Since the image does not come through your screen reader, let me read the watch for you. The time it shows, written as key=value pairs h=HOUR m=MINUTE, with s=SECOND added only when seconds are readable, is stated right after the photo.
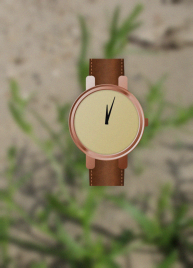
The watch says h=12 m=3
